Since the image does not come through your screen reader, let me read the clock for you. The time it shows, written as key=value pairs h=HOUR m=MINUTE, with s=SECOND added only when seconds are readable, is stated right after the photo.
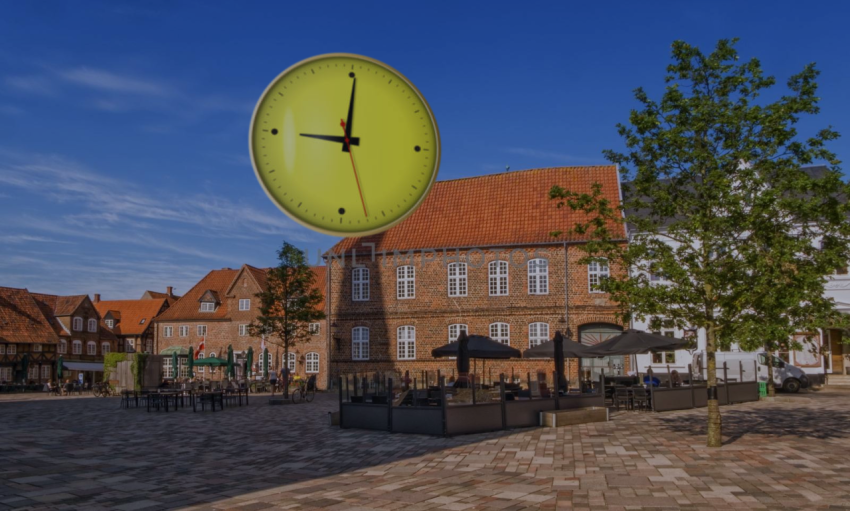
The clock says h=9 m=0 s=27
